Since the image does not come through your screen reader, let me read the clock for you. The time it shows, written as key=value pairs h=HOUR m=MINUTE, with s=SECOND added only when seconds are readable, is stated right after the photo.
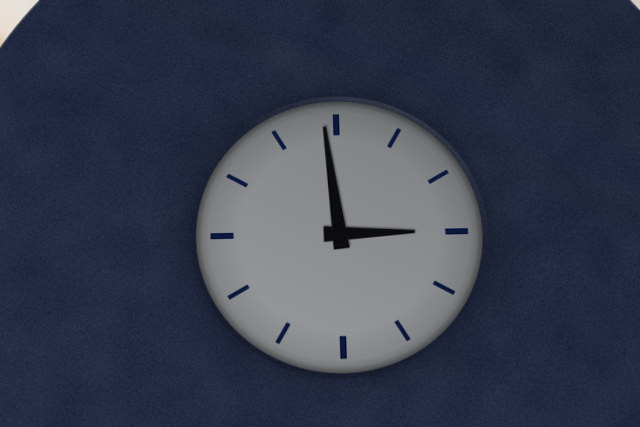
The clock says h=2 m=59
